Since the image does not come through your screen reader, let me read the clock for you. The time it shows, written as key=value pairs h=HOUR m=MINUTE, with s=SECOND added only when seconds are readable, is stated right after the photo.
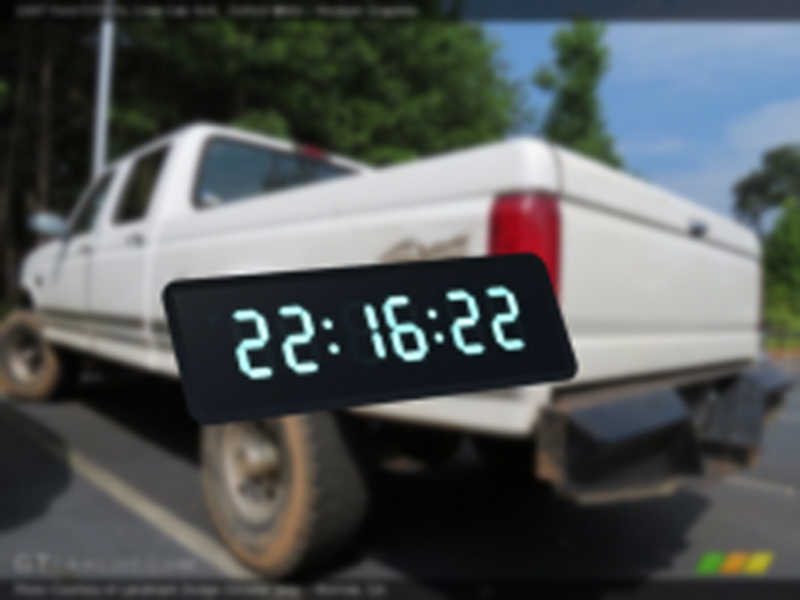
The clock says h=22 m=16 s=22
